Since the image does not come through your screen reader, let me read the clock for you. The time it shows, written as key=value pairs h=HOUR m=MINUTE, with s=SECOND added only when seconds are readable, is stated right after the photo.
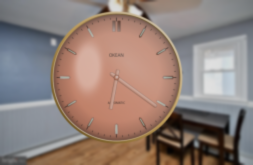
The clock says h=6 m=21
